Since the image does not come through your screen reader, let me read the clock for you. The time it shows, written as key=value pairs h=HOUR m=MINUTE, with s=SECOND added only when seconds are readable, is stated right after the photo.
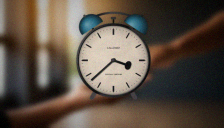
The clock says h=3 m=38
